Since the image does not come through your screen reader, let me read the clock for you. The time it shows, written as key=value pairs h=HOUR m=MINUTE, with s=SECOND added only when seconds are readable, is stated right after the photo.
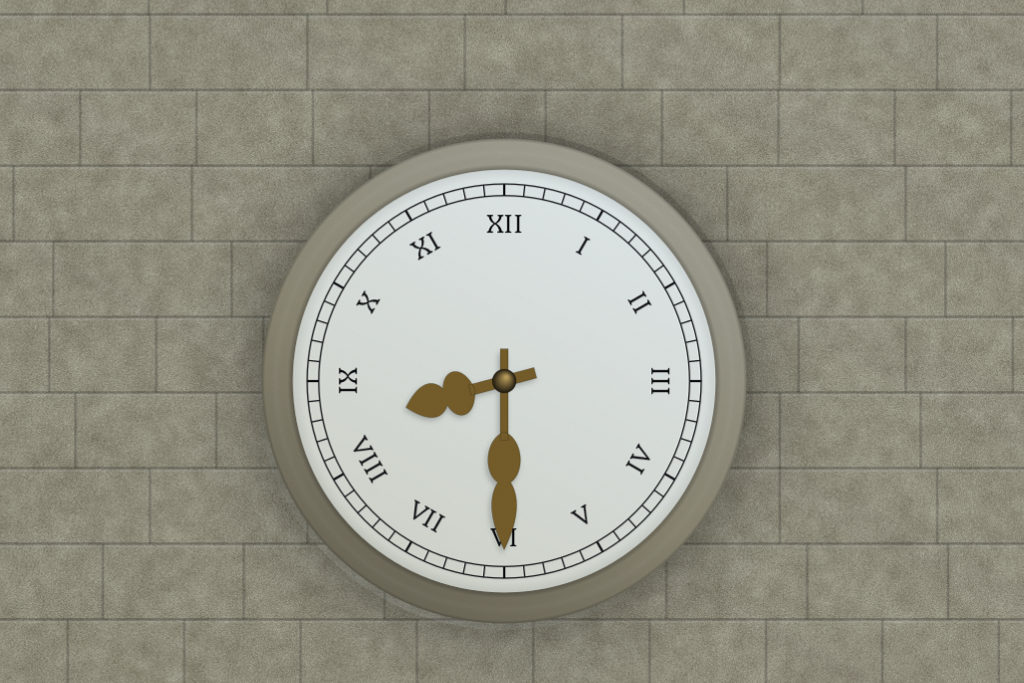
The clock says h=8 m=30
